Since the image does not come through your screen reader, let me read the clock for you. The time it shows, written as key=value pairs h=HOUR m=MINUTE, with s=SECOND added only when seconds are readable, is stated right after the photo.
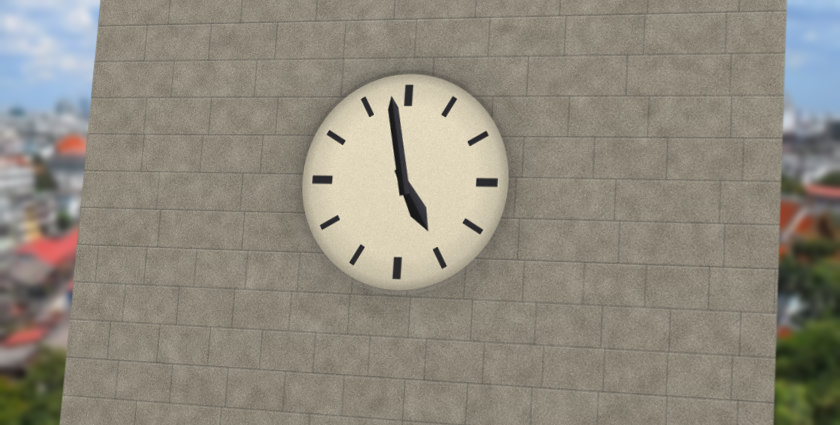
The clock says h=4 m=58
